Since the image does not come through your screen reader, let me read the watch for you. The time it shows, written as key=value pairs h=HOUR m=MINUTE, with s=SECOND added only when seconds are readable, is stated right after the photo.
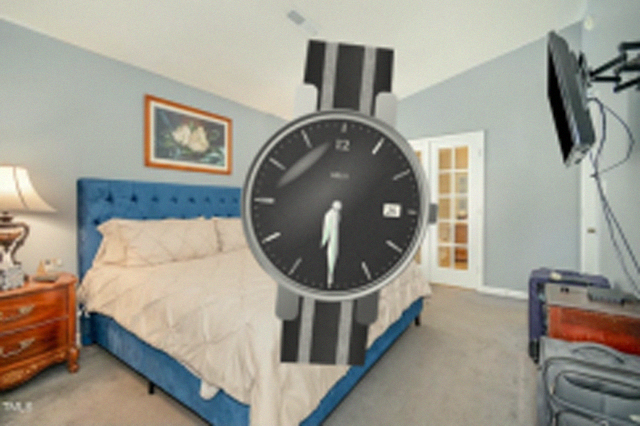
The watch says h=6 m=30
